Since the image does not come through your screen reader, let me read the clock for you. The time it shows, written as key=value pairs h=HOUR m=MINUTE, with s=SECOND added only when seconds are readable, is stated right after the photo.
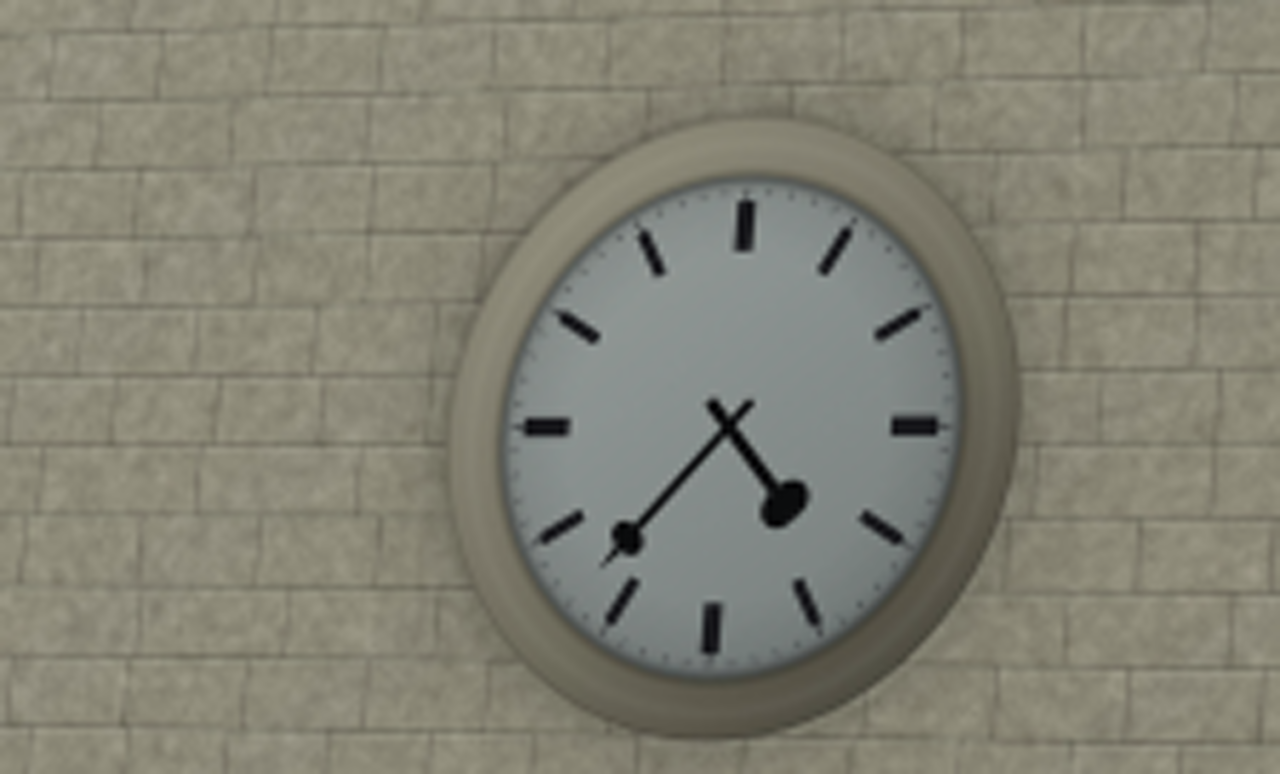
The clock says h=4 m=37
